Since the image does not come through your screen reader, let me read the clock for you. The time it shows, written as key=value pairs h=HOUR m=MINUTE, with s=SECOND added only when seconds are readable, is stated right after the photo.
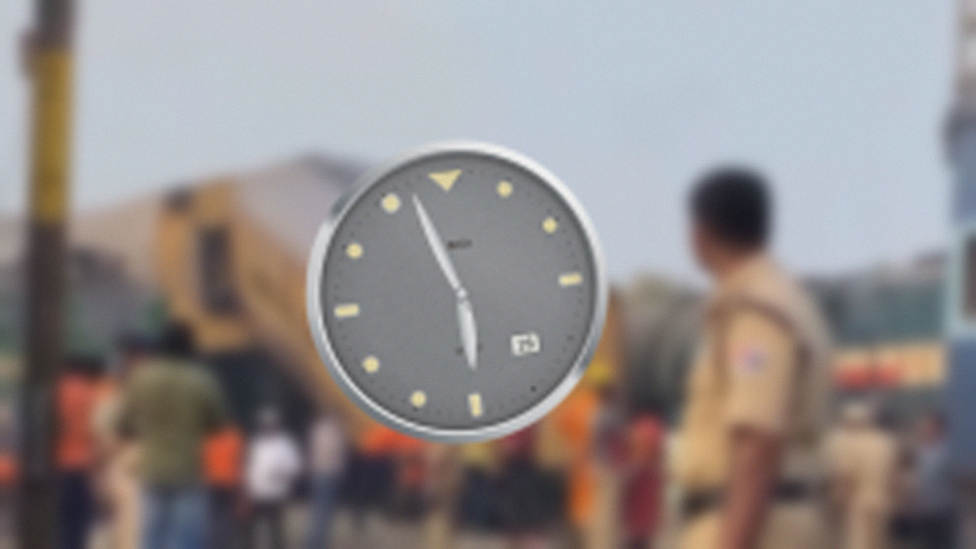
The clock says h=5 m=57
